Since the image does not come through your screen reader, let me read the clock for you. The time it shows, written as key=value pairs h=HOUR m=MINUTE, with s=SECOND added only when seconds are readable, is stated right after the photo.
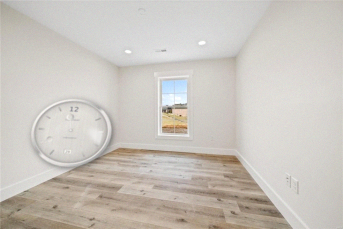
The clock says h=11 m=40
